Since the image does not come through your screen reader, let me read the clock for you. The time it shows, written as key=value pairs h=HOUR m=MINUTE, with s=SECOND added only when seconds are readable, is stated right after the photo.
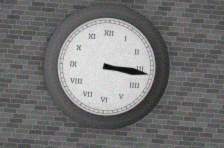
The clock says h=3 m=16
